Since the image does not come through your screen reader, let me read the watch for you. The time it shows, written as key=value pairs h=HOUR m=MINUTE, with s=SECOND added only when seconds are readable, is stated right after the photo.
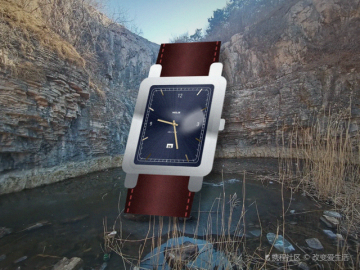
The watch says h=9 m=27
